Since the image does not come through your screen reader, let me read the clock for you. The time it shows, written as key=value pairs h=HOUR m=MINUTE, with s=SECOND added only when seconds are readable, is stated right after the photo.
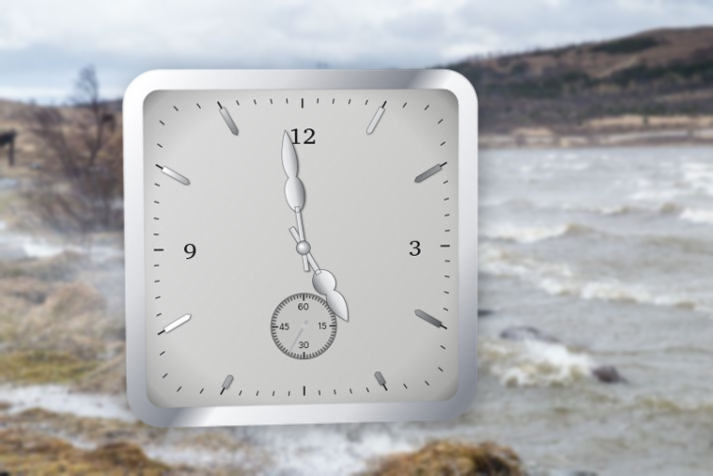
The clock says h=4 m=58 s=35
